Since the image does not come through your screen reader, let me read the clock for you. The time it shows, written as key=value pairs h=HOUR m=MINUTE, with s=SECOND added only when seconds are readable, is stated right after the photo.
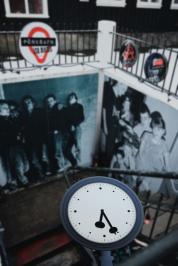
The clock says h=6 m=26
